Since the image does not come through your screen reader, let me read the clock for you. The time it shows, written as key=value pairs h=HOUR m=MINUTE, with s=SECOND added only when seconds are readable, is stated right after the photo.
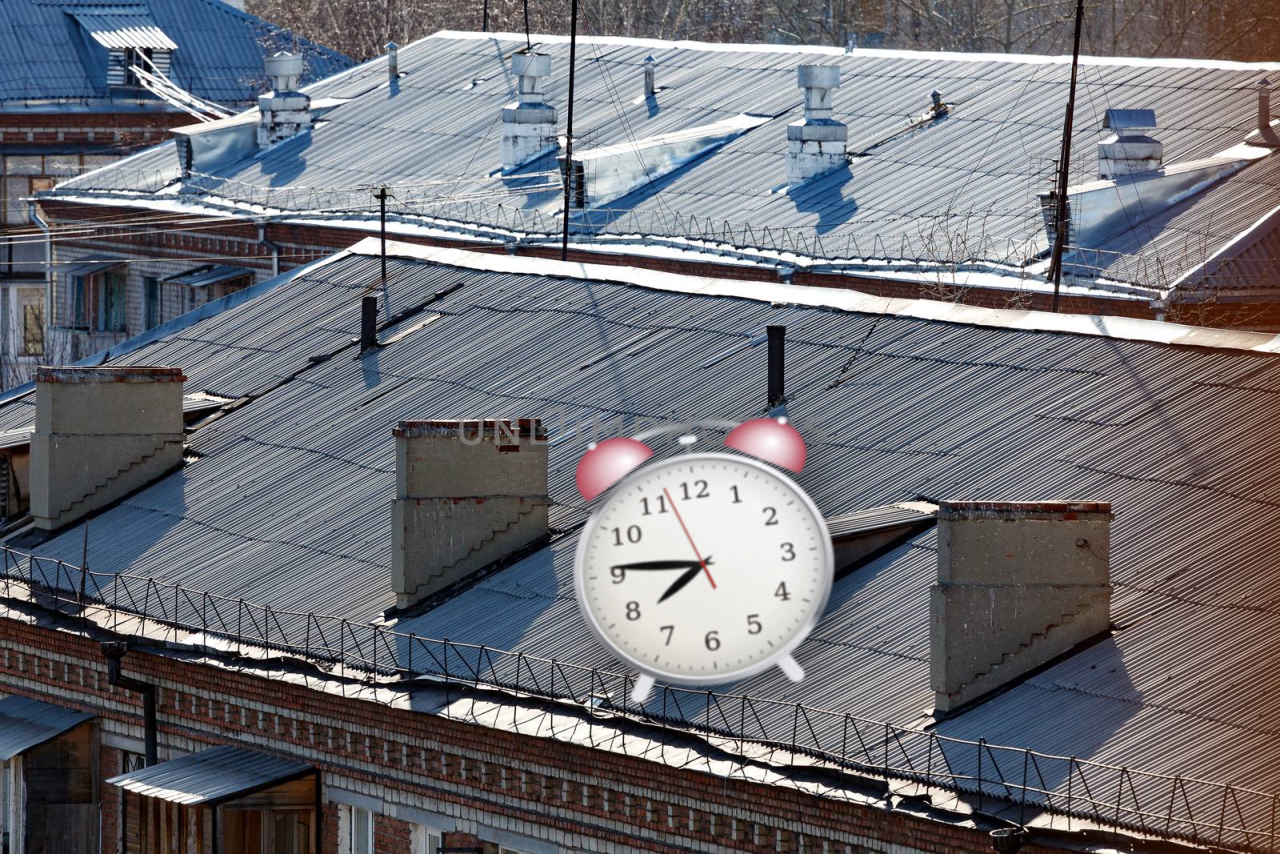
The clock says h=7 m=45 s=57
